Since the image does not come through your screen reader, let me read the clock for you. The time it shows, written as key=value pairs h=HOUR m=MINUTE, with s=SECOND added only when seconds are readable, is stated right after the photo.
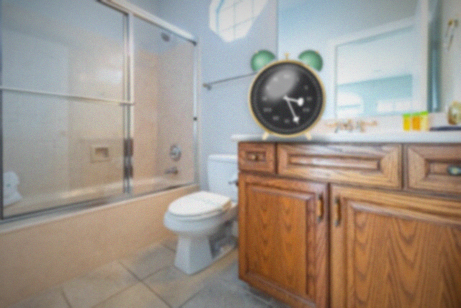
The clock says h=3 m=26
